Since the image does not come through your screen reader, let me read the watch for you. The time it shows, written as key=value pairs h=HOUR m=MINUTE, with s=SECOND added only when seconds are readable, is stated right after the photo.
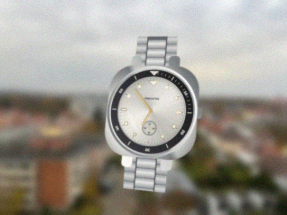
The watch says h=6 m=53
